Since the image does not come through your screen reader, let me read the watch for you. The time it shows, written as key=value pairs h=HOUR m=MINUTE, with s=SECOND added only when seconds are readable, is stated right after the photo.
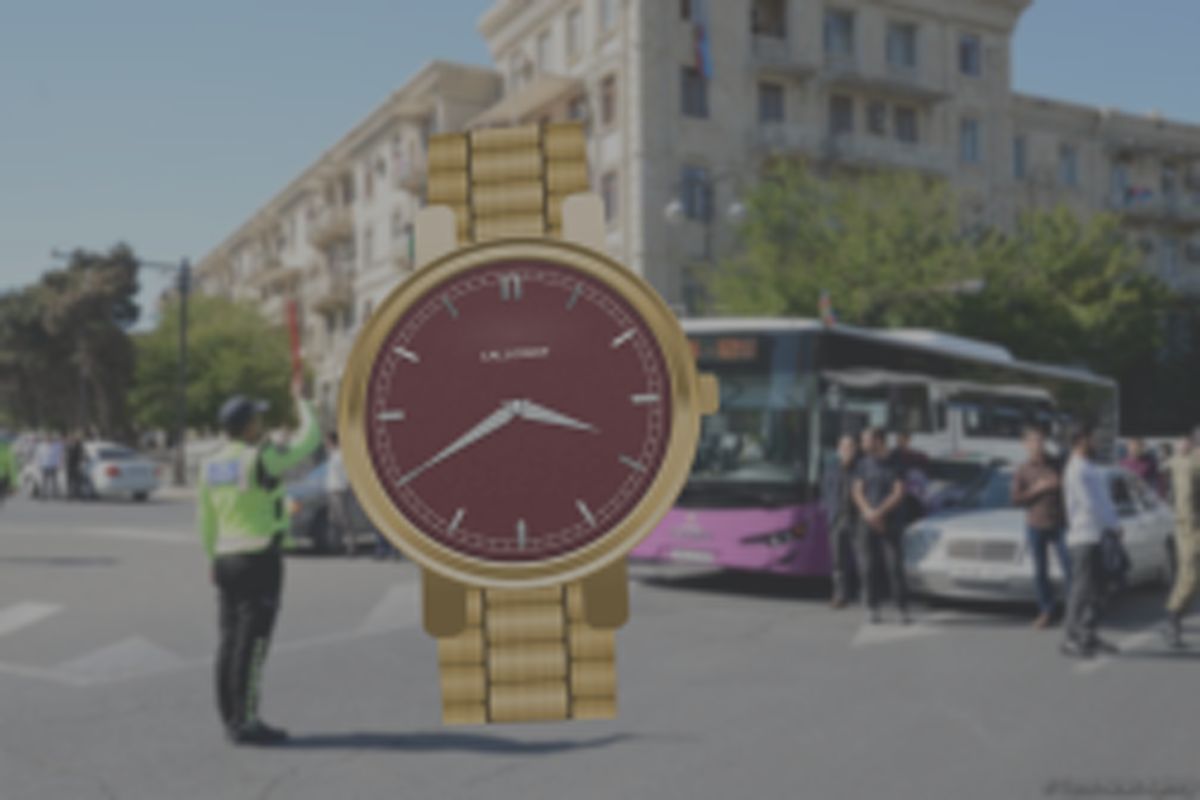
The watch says h=3 m=40
